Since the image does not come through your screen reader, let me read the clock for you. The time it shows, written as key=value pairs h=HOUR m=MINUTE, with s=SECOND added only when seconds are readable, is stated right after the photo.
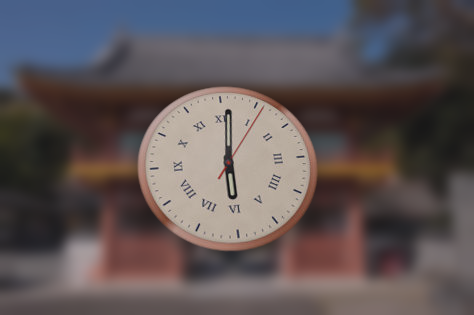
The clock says h=6 m=1 s=6
